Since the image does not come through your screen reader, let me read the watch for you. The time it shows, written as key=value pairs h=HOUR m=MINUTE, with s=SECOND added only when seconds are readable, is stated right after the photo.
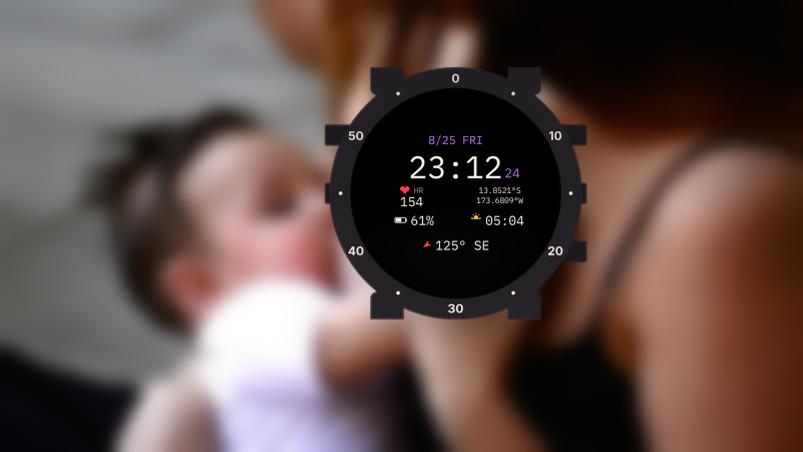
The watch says h=23 m=12 s=24
